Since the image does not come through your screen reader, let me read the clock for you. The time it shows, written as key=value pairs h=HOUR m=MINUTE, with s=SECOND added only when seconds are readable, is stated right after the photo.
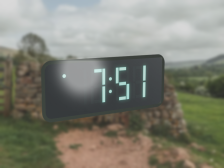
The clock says h=7 m=51
